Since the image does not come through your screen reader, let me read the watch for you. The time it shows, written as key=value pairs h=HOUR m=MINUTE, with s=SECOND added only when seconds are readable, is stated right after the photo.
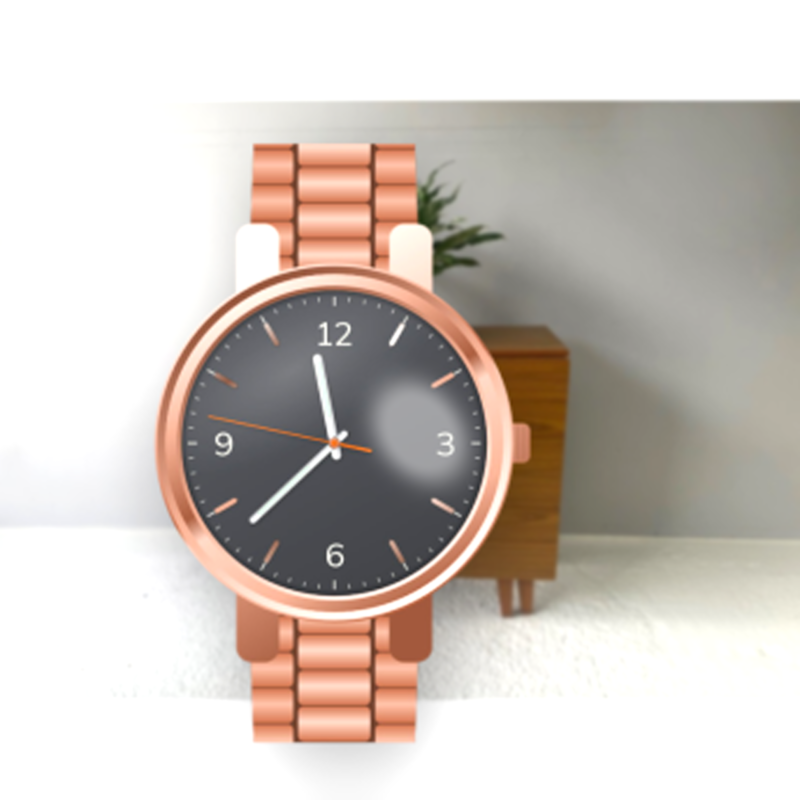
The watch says h=11 m=37 s=47
